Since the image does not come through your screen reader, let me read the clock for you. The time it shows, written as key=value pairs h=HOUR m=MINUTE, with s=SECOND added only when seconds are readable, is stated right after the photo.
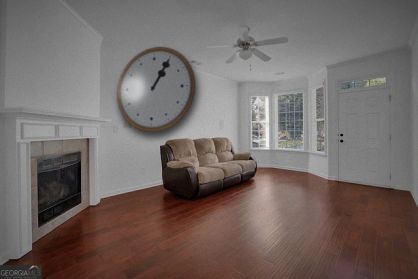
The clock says h=1 m=5
